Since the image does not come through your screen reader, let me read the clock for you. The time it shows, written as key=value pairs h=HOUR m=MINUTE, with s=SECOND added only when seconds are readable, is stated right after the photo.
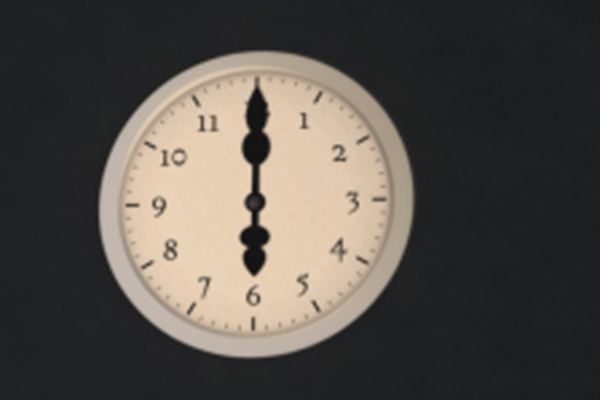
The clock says h=6 m=0
